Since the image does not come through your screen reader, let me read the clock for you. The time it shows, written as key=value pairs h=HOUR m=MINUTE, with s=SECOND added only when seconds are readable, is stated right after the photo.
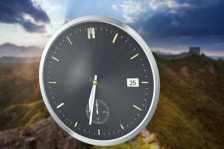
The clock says h=6 m=32
